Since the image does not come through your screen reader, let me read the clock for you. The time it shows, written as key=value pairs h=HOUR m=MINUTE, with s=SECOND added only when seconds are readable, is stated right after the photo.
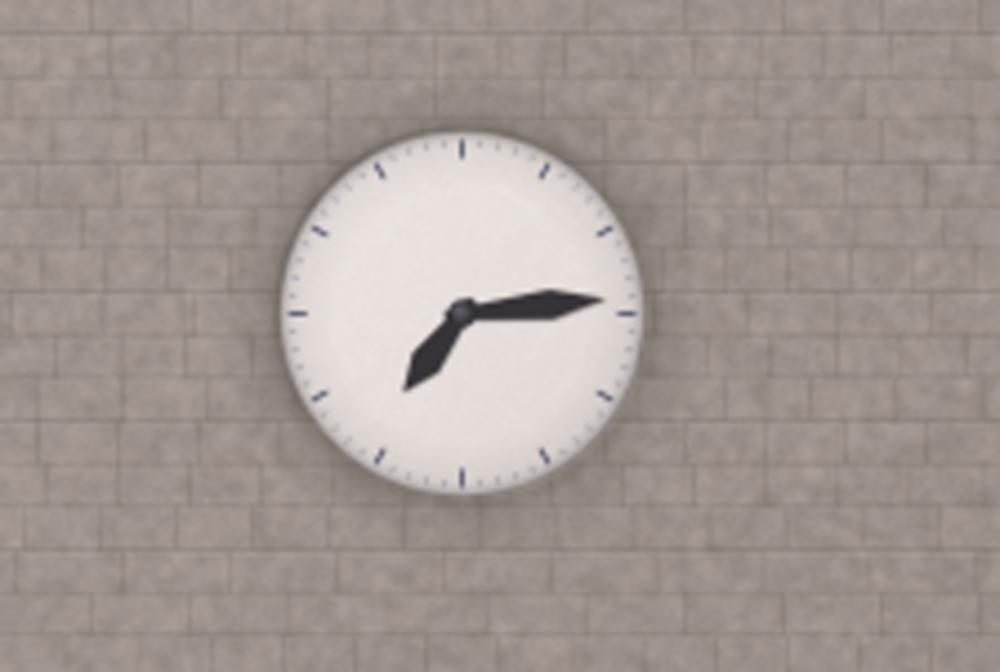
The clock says h=7 m=14
